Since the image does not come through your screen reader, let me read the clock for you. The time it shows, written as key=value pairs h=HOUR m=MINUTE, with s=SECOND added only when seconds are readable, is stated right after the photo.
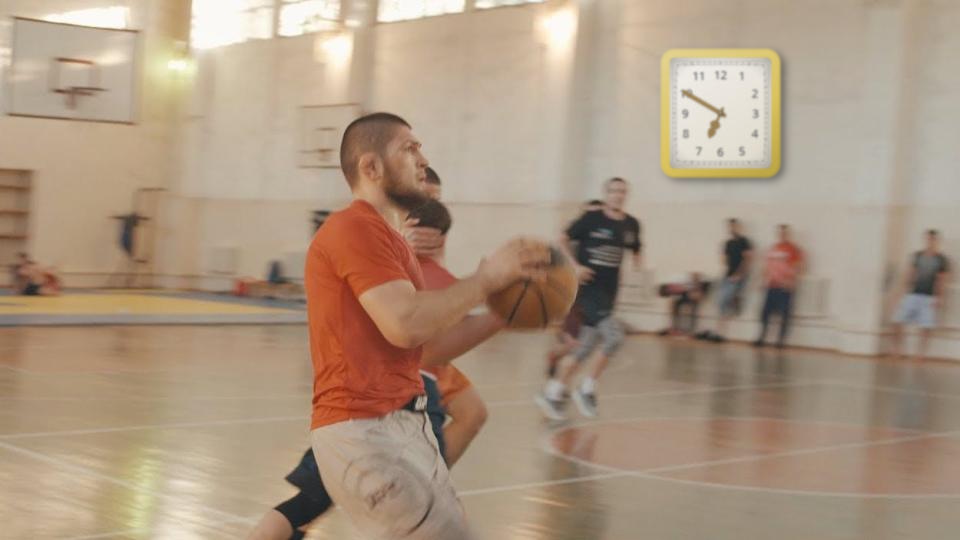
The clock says h=6 m=50
